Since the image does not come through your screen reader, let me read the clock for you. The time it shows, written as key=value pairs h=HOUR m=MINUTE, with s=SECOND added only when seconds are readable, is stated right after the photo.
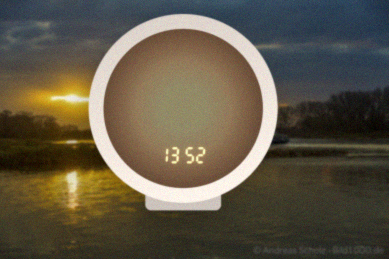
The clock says h=13 m=52
